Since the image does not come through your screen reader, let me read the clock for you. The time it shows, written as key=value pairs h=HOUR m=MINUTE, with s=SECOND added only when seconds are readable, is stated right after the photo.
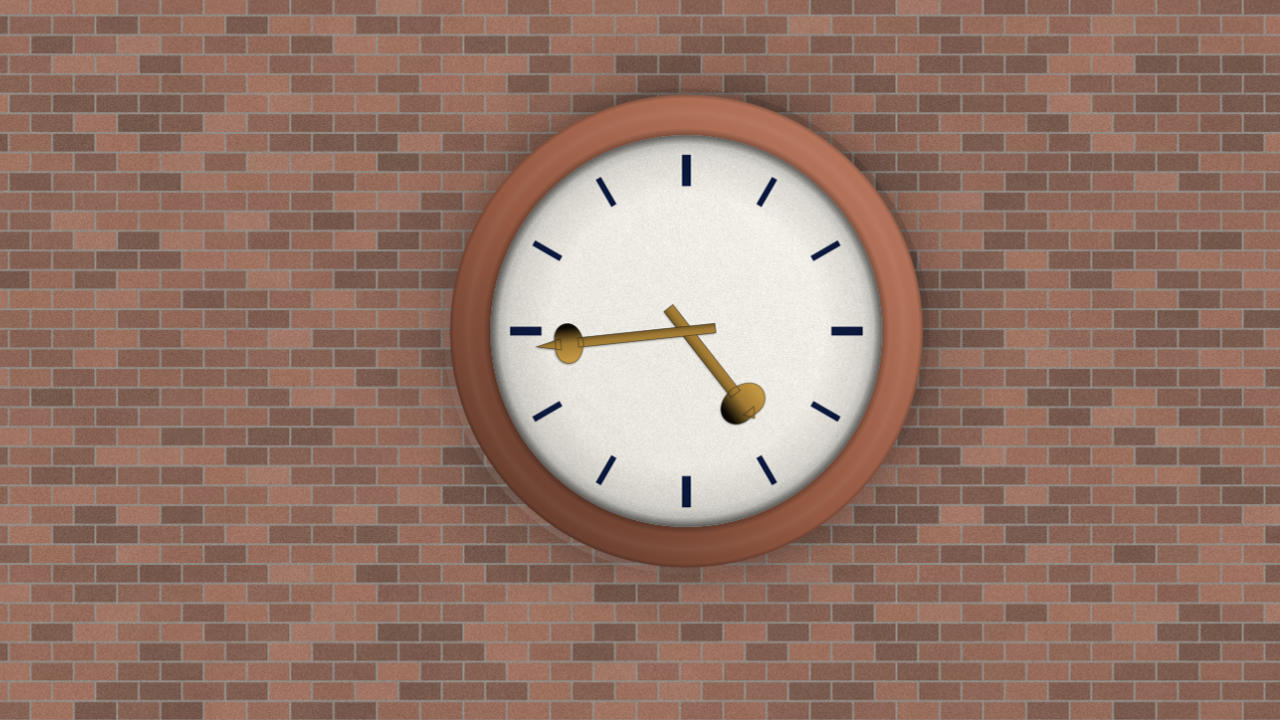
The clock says h=4 m=44
